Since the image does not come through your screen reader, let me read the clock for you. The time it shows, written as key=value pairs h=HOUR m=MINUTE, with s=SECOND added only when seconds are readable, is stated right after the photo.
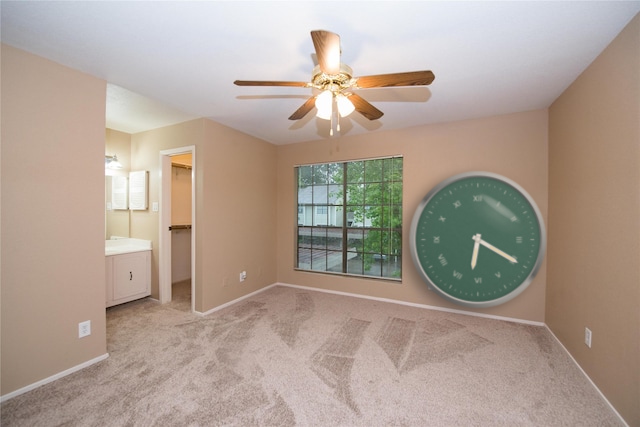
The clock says h=6 m=20
